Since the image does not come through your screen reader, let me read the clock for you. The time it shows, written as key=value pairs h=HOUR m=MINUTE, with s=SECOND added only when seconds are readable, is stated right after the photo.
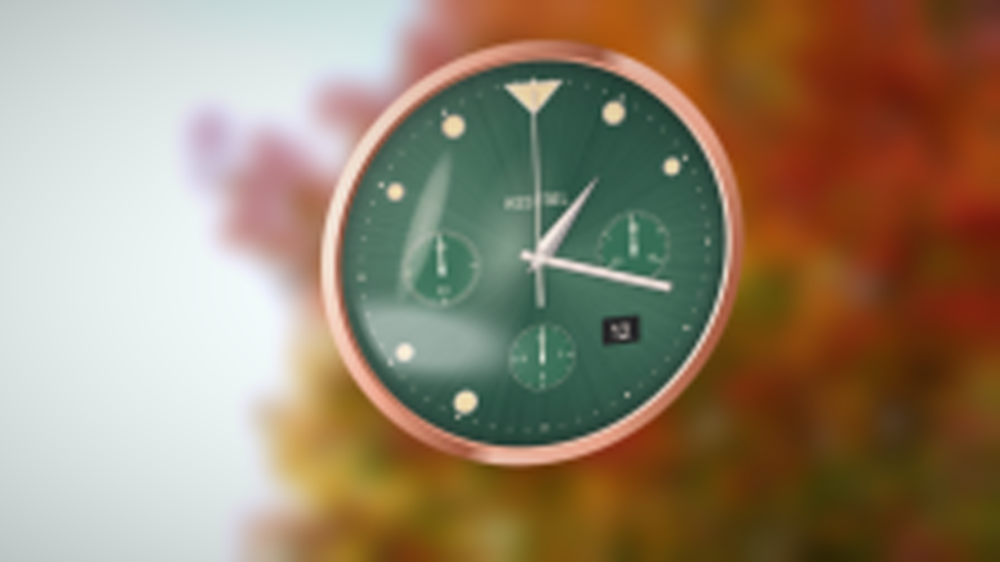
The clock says h=1 m=18
